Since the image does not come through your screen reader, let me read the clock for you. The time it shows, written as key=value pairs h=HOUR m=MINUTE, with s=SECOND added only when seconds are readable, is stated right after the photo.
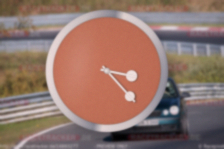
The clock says h=3 m=23
